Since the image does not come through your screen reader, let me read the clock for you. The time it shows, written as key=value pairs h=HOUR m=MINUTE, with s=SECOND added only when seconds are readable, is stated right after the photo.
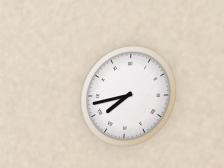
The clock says h=7 m=43
